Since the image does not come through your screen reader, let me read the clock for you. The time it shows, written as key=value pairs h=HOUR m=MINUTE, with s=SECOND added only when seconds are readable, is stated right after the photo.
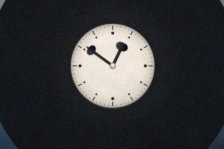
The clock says h=12 m=51
